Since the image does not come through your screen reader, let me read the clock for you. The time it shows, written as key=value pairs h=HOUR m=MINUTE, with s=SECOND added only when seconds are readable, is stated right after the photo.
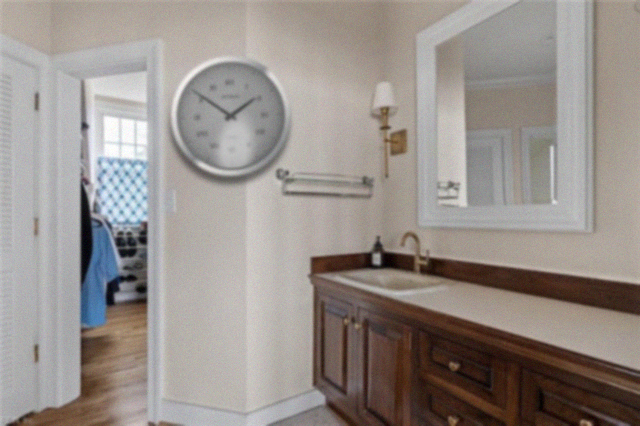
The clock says h=1 m=51
